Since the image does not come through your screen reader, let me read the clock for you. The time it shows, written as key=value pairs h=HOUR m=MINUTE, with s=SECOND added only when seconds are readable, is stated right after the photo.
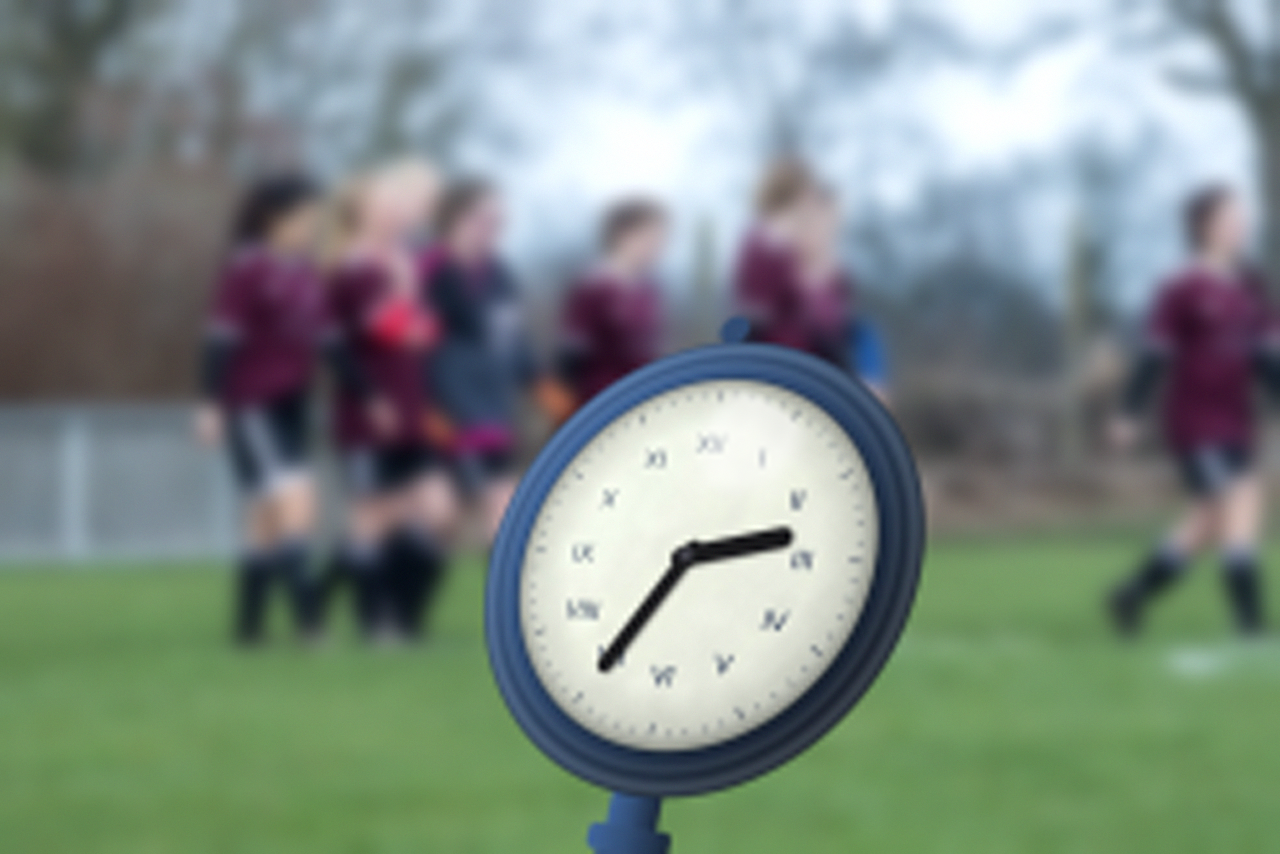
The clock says h=2 m=35
